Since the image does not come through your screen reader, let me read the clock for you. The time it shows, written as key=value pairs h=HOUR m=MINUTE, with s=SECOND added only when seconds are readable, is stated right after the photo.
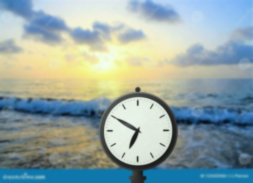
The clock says h=6 m=50
